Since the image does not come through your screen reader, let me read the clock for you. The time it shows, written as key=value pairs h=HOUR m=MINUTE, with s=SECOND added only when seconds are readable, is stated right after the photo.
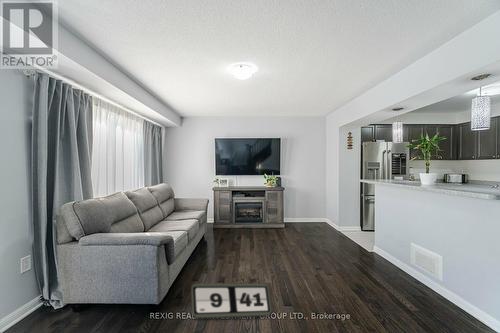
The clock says h=9 m=41
